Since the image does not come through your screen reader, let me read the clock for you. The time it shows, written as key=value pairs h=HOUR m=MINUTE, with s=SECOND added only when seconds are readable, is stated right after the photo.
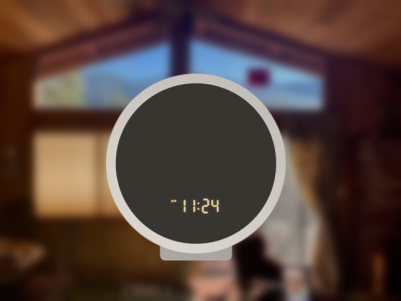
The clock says h=11 m=24
